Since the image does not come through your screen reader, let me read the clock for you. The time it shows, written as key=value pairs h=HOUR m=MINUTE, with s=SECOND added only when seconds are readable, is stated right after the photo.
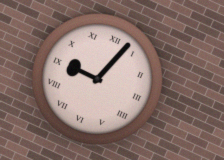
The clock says h=9 m=3
